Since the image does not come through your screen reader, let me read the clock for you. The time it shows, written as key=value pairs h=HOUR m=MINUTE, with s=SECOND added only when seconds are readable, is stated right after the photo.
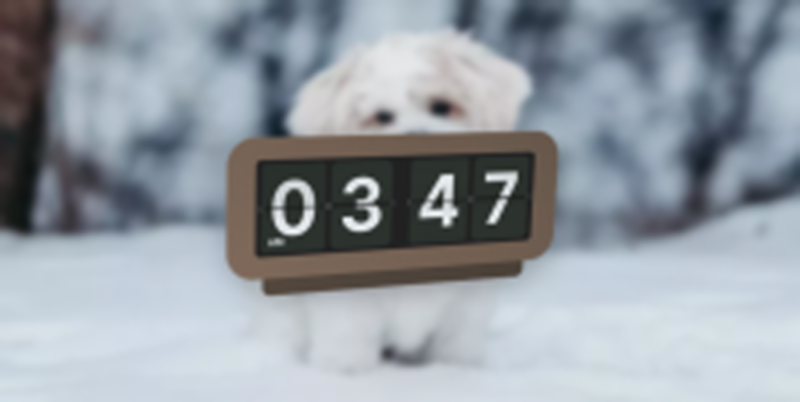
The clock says h=3 m=47
